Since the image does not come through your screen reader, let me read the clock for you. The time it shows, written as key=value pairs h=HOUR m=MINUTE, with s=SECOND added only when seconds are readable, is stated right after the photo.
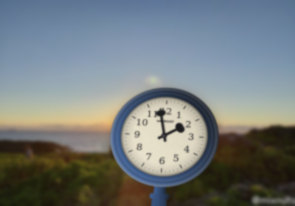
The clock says h=1 m=58
